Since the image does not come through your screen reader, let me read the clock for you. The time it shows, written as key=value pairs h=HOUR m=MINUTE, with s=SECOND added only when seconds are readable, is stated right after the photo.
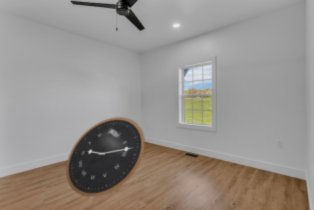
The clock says h=9 m=13
